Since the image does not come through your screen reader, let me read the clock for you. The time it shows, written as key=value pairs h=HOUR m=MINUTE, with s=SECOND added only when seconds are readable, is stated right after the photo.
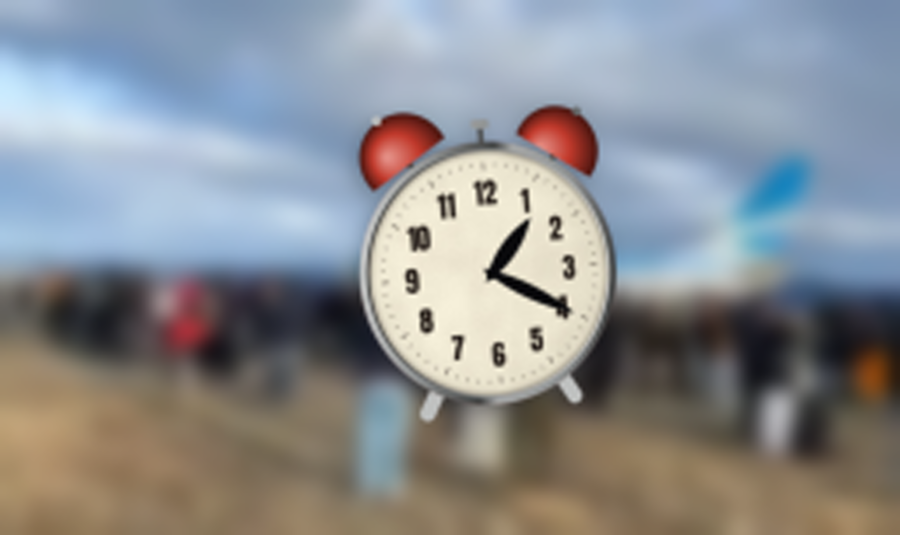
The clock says h=1 m=20
